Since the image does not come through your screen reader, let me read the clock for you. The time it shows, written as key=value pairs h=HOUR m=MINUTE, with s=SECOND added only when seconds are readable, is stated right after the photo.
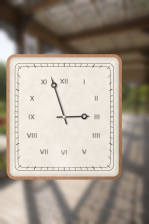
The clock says h=2 m=57
